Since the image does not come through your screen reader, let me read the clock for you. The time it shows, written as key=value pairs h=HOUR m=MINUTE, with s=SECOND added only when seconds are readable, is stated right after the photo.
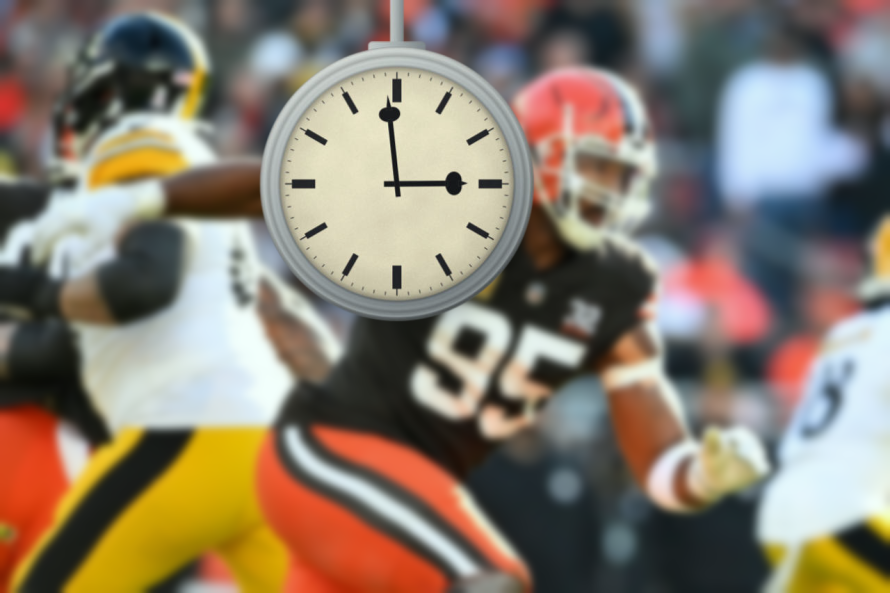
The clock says h=2 m=59
